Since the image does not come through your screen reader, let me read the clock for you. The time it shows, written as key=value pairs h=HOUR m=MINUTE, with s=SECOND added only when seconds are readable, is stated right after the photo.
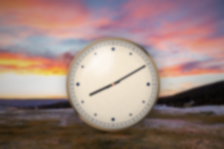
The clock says h=8 m=10
